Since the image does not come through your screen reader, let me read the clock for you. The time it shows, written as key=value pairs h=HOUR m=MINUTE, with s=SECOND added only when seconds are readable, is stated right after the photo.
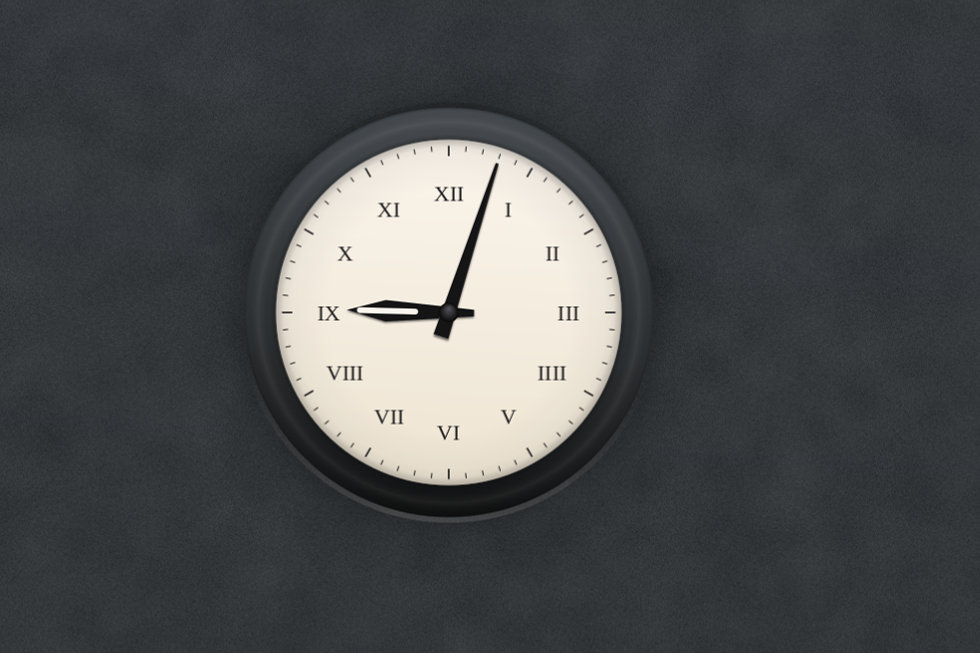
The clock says h=9 m=3
